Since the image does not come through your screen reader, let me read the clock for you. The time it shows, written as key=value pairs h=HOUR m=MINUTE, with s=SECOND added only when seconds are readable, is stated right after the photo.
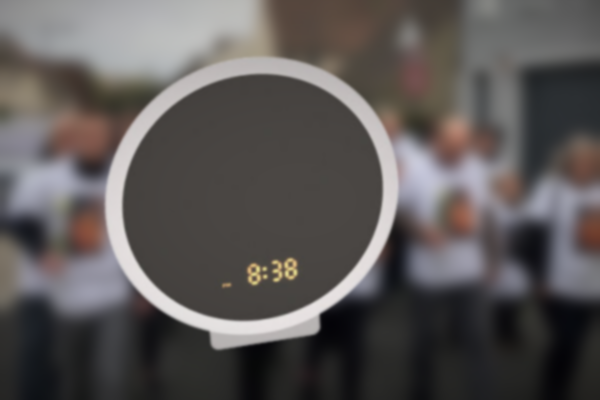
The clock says h=8 m=38
